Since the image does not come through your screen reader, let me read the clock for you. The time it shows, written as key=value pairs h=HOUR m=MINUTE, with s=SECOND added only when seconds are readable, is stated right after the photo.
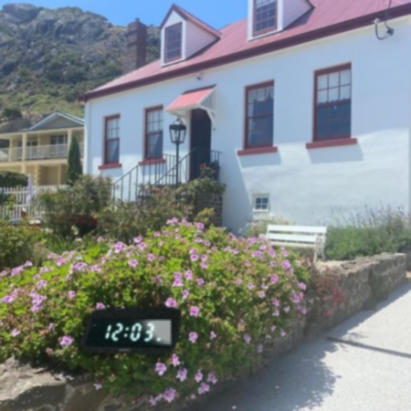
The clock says h=12 m=3
